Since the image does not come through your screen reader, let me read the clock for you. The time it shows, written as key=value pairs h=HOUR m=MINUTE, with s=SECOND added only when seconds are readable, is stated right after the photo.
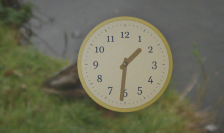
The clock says h=1 m=31
